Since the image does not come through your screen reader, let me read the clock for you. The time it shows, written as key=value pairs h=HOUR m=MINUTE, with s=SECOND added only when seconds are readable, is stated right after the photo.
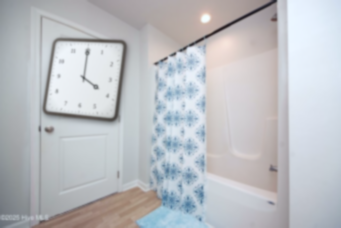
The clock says h=4 m=0
